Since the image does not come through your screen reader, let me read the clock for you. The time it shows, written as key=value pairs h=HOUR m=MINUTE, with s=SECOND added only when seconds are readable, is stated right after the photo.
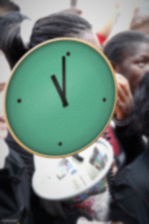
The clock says h=10 m=59
